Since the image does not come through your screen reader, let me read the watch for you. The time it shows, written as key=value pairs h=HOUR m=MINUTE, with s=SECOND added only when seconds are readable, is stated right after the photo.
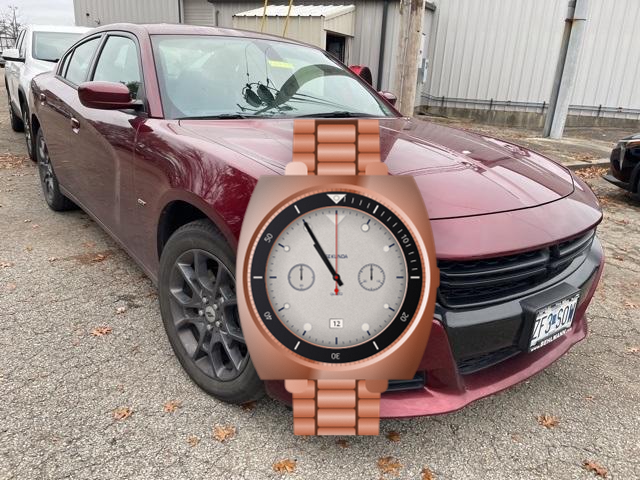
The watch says h=10 m=55
